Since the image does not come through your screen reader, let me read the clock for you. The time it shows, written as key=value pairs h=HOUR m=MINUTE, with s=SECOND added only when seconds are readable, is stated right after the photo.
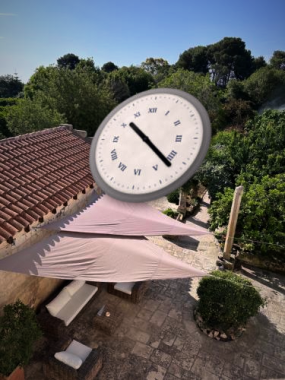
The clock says h=10 m=22
